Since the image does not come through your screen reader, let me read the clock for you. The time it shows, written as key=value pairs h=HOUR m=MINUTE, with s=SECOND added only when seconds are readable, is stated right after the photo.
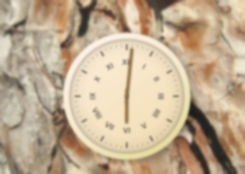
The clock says h=6 m=1
